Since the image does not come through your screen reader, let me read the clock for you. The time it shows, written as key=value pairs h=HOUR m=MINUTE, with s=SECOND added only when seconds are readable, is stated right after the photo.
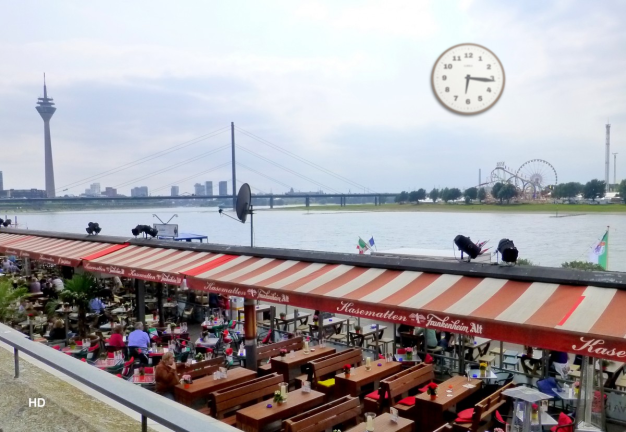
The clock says h=6 m=16
